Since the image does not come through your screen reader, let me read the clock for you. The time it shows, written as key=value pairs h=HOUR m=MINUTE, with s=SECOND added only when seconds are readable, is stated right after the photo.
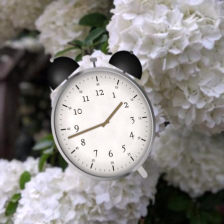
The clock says h=1 m=43
